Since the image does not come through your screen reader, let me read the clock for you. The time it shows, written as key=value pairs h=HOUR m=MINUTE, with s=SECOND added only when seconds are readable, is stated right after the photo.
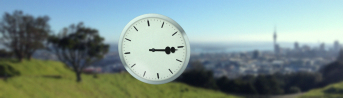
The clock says h=3 m=16
